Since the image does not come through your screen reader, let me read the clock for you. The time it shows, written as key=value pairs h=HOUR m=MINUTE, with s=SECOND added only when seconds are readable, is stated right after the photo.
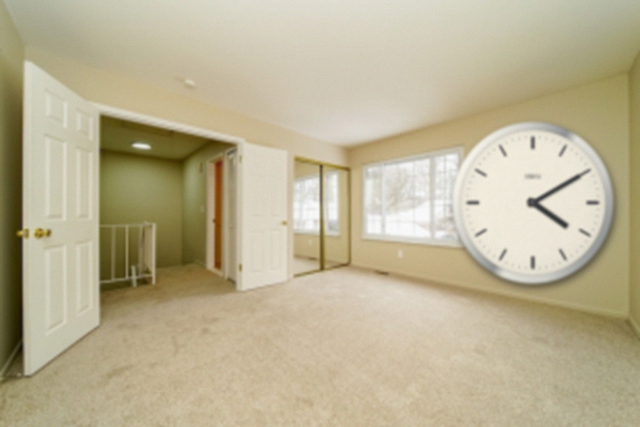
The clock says h=4 m=10
